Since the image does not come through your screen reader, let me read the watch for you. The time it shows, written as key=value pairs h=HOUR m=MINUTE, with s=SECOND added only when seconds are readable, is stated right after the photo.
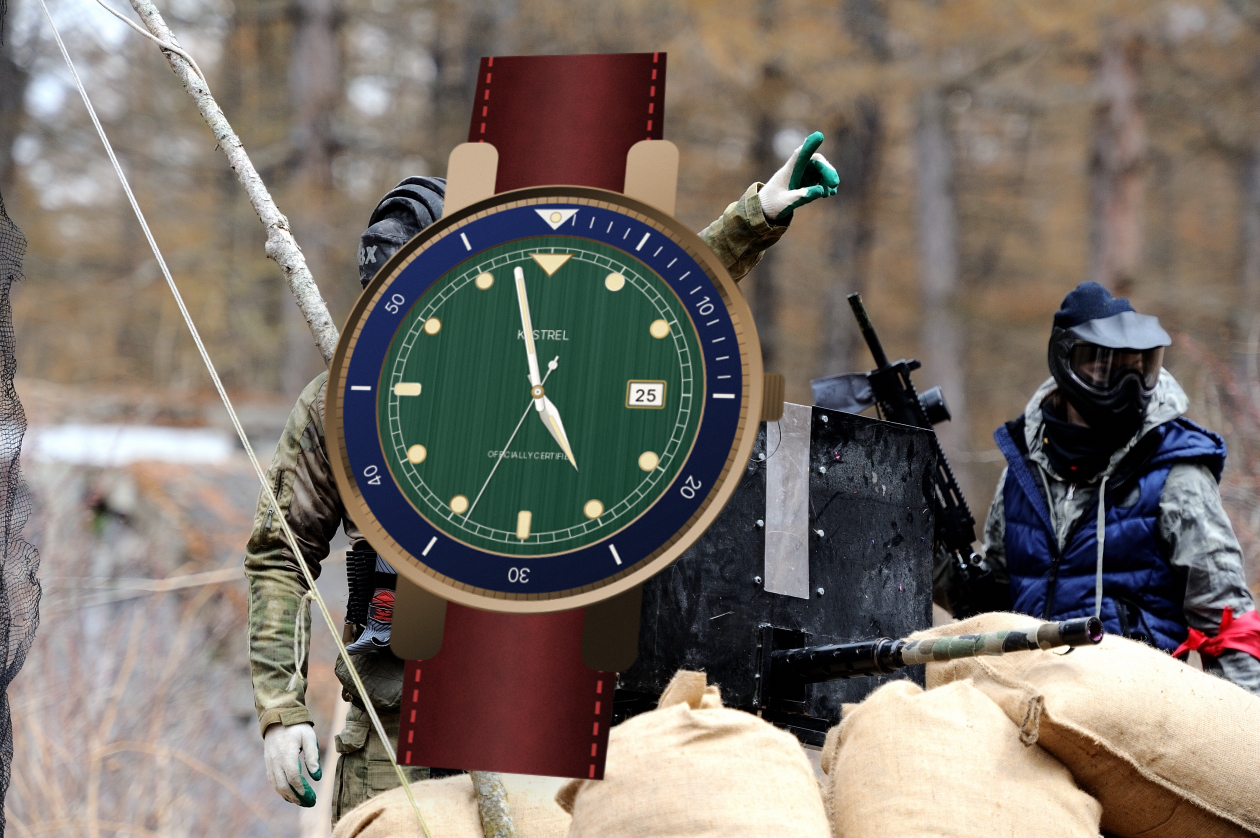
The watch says h=4 m=57 s=34
